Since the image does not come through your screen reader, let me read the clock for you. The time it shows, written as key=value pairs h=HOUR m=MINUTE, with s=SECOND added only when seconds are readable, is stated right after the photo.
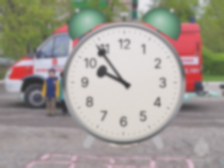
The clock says h=9 m=54
